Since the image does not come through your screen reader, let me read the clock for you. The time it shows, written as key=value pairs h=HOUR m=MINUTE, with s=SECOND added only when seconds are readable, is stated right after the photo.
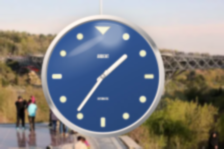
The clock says h=1 m=36
